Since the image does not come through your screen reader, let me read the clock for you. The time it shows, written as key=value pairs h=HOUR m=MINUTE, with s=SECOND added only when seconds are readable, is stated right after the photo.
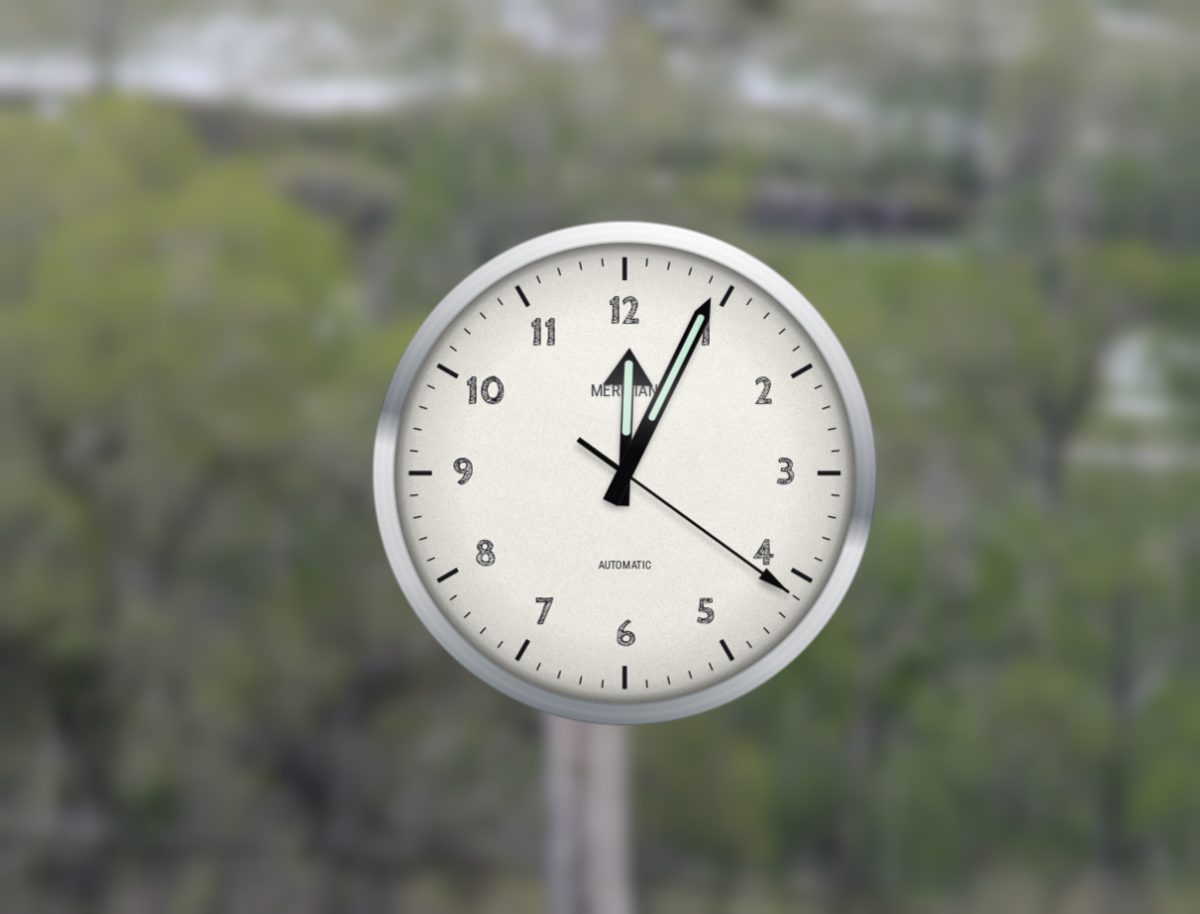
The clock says h=12 m=4 s=21
